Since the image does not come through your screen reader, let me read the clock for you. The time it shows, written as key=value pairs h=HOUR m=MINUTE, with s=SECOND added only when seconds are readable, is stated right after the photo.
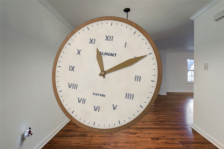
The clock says h=11 m=10
